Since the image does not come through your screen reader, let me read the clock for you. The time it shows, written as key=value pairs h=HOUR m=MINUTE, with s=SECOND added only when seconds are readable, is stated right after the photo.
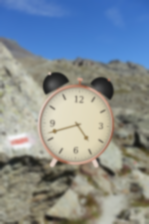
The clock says h=4 m=42
